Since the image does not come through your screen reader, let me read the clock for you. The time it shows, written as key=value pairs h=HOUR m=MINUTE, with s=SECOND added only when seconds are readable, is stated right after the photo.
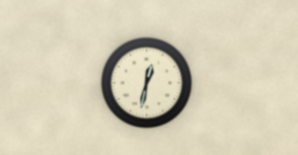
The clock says h=12 m=32
